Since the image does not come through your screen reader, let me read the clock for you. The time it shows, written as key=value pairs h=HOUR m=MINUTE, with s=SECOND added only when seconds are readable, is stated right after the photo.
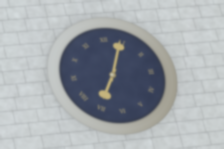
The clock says h=7 m=4
